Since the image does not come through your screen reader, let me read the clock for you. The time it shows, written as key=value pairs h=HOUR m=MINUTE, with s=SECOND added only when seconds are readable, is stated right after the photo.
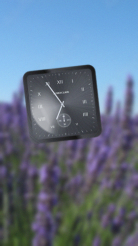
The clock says h=6 m=55
